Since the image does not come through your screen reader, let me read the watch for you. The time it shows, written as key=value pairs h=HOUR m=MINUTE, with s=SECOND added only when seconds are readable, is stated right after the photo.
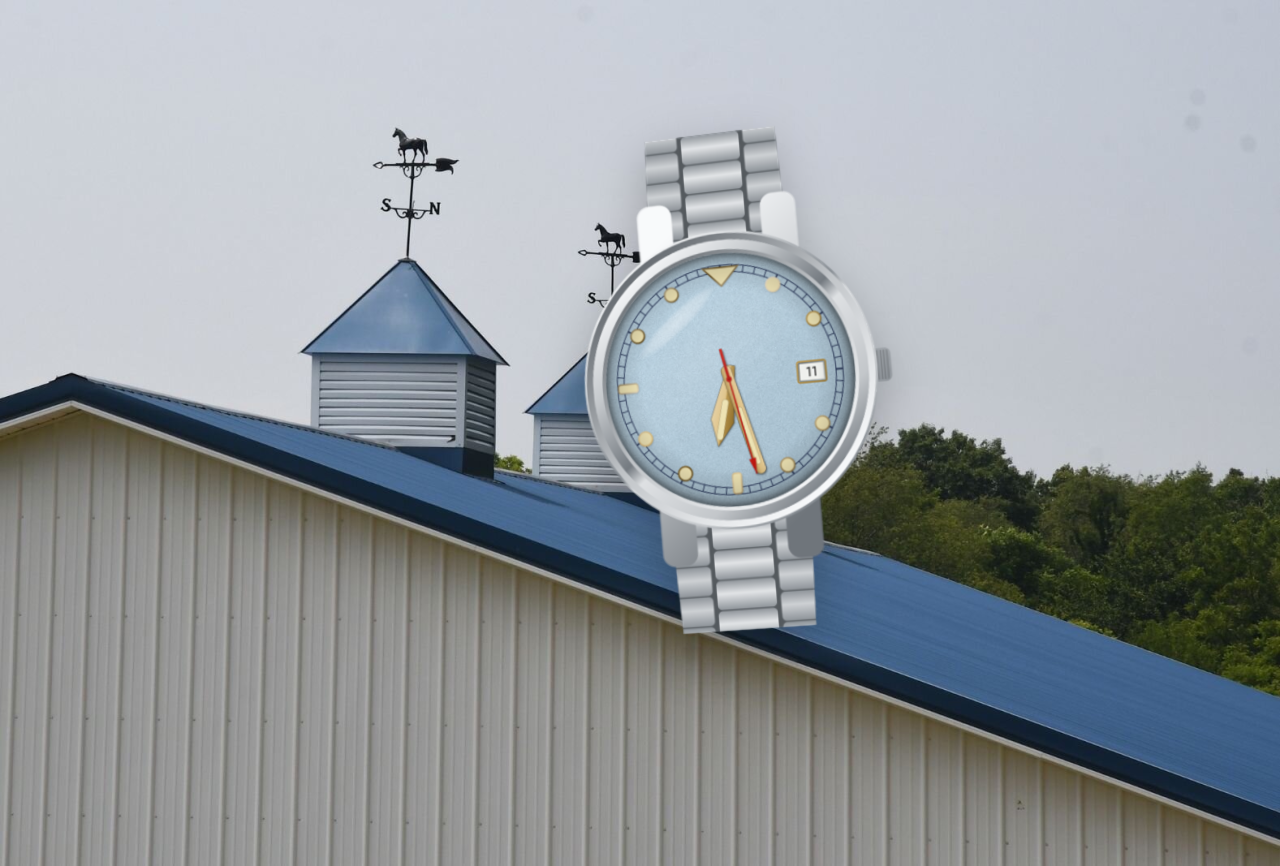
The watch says h=6 m=27 s=28
